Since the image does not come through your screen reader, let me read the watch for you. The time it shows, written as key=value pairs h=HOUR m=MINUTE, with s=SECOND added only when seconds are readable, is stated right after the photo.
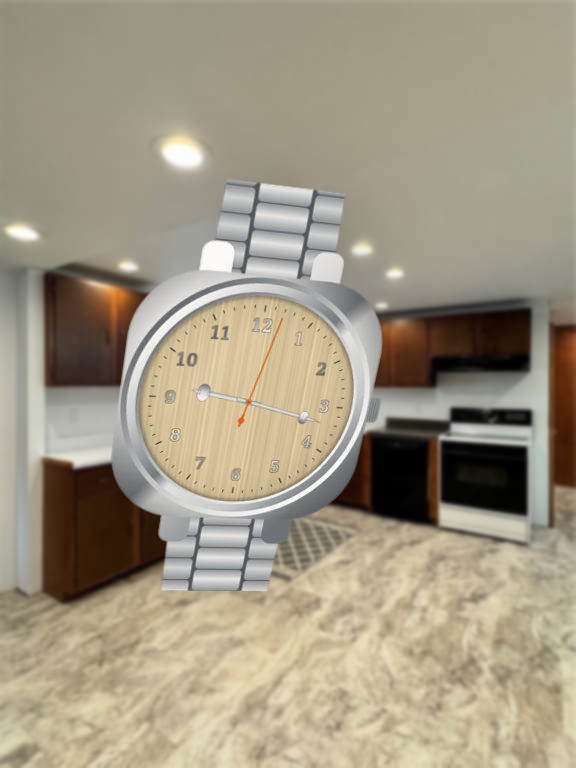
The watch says h=9 m=17 s=2
